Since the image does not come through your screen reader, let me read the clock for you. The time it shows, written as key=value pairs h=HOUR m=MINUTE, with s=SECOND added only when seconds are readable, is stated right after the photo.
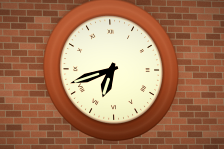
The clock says h=6 m=42
